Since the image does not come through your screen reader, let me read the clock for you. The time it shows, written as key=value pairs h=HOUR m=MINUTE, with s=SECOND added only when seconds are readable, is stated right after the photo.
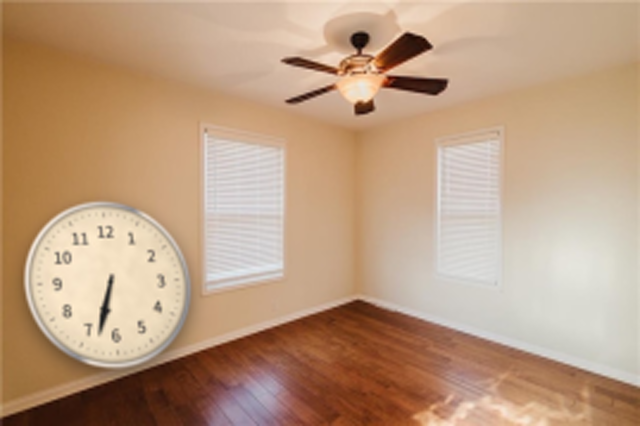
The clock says h=6 m=33
